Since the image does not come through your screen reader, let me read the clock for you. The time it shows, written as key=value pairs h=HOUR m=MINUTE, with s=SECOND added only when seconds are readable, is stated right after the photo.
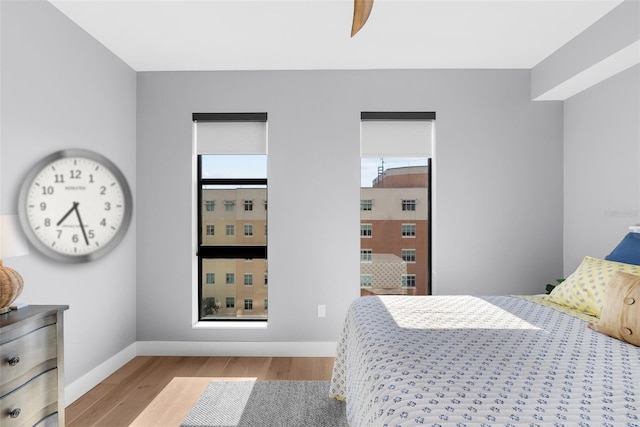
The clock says h=7 m=27
